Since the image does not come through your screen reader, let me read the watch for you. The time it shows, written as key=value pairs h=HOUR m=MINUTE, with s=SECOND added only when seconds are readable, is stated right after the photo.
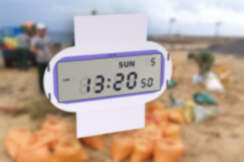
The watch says h=13 m=20
